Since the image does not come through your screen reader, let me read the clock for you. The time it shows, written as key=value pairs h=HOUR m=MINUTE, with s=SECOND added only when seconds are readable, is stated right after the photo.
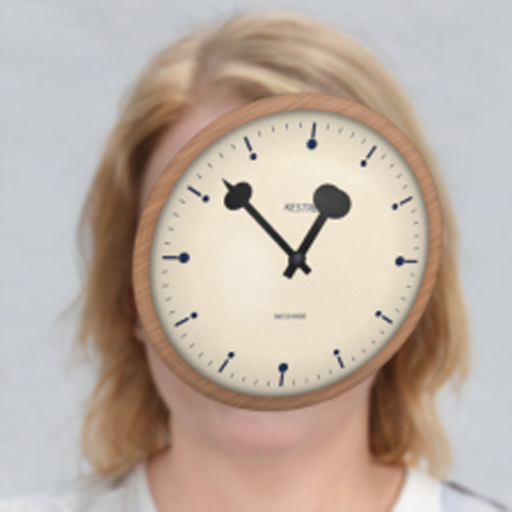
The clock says h=12 m=52
